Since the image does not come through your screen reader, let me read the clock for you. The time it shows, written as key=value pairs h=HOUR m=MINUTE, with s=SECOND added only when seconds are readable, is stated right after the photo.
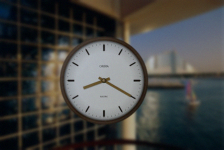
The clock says h=8 m=20
